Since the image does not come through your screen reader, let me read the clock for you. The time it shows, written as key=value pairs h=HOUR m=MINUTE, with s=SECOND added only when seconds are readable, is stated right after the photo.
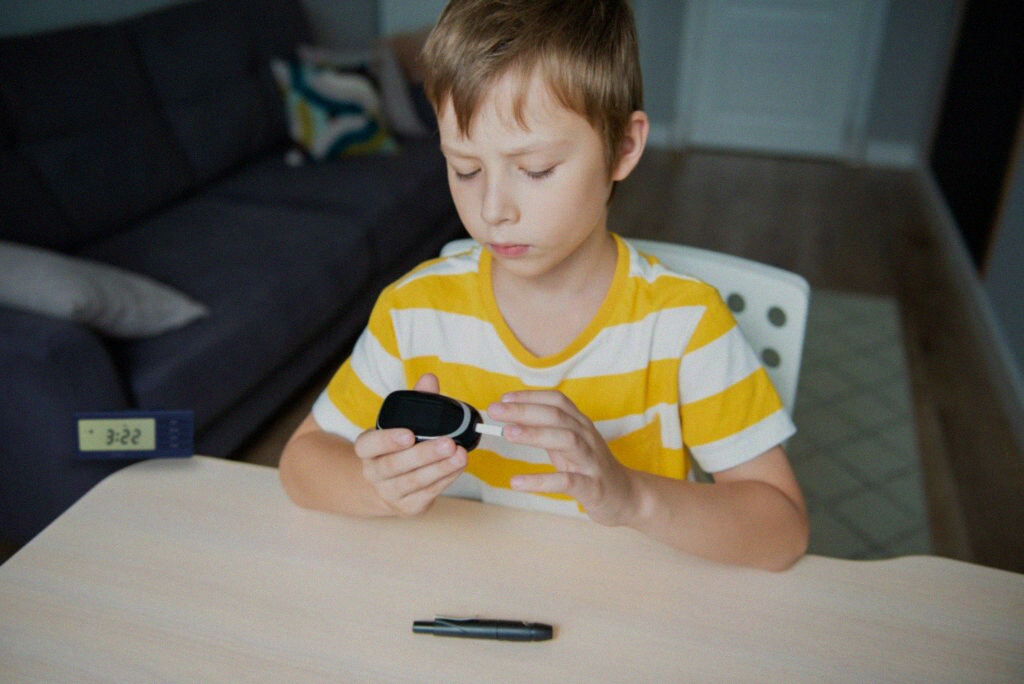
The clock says h=3 m=22
